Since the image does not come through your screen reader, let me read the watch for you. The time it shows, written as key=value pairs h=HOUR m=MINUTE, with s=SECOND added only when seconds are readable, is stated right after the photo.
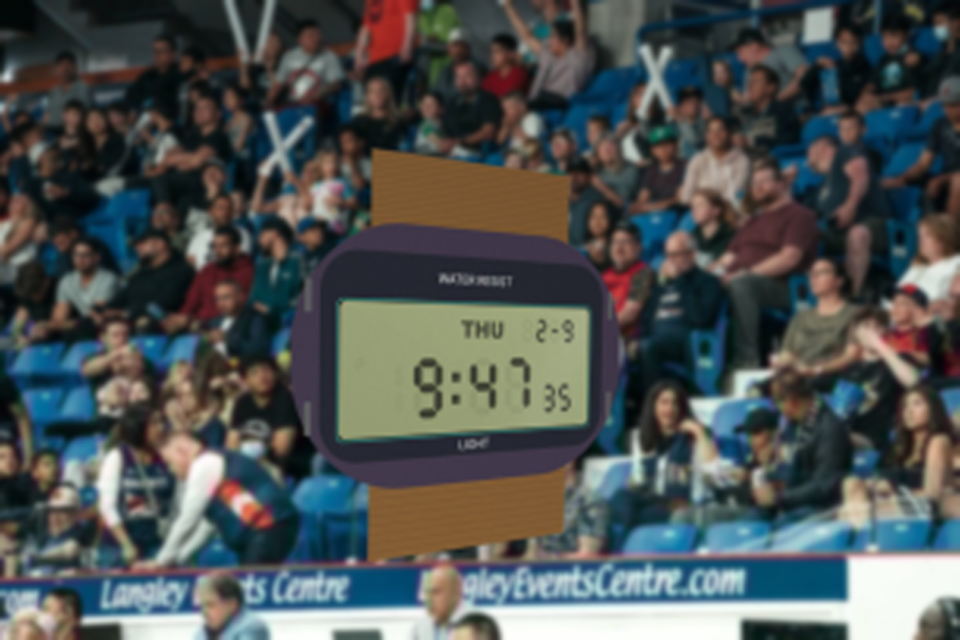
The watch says h=9 m=47 s=35
